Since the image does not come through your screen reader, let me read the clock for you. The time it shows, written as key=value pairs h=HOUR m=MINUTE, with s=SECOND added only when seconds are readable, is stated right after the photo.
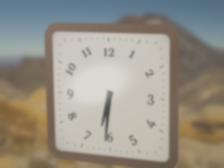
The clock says h=6 m=31
